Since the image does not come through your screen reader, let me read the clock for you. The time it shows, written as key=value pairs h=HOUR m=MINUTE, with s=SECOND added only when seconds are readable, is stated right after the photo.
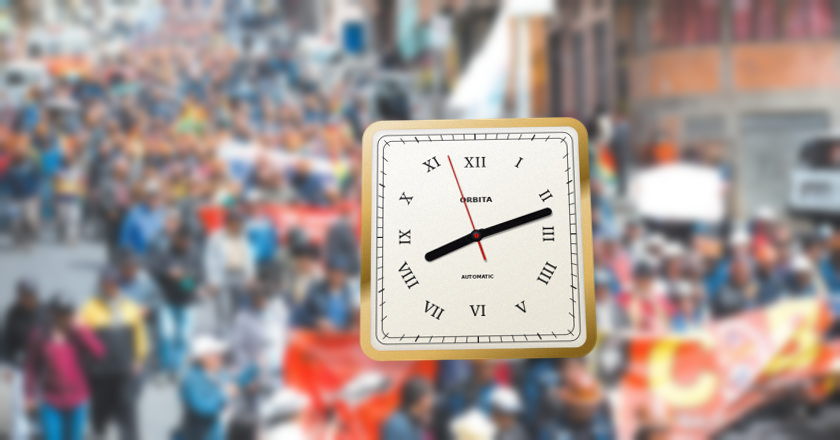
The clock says h=8 m=11 s=57
